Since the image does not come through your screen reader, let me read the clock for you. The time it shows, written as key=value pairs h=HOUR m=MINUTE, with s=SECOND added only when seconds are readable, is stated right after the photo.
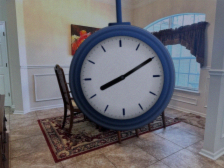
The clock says h=8 m=10
